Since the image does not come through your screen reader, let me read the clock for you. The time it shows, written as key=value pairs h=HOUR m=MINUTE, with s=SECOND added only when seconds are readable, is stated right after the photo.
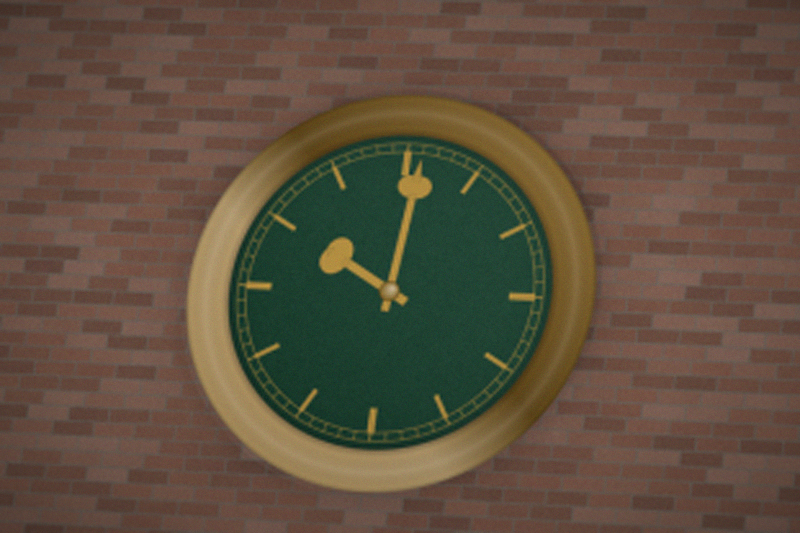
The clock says h=10 m=1
